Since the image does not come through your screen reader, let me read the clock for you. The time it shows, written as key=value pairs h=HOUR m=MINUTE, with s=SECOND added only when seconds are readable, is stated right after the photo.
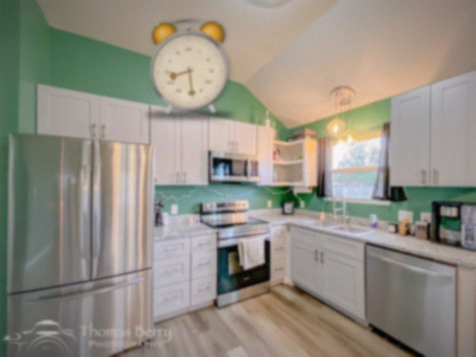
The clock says h=8 m=29
